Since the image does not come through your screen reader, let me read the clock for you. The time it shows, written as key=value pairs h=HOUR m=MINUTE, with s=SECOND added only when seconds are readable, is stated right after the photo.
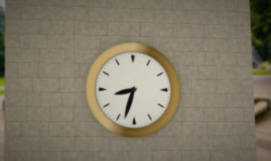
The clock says h=8 m=33
